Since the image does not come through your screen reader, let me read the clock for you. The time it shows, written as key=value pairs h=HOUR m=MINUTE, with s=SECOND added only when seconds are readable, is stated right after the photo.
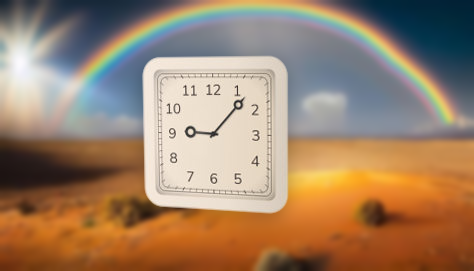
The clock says h=9 m=7
